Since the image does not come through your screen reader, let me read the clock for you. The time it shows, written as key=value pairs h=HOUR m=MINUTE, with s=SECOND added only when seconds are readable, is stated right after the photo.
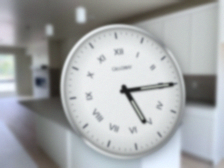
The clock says h=5 m=15
